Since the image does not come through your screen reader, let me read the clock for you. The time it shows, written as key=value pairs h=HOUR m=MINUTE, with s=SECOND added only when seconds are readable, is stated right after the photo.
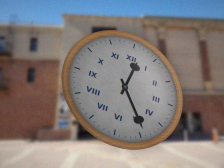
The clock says h=12 m=24
